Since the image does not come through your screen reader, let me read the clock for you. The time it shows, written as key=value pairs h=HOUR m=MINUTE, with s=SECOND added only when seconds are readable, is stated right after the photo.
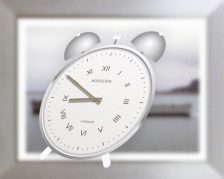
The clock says h=8 m=50
